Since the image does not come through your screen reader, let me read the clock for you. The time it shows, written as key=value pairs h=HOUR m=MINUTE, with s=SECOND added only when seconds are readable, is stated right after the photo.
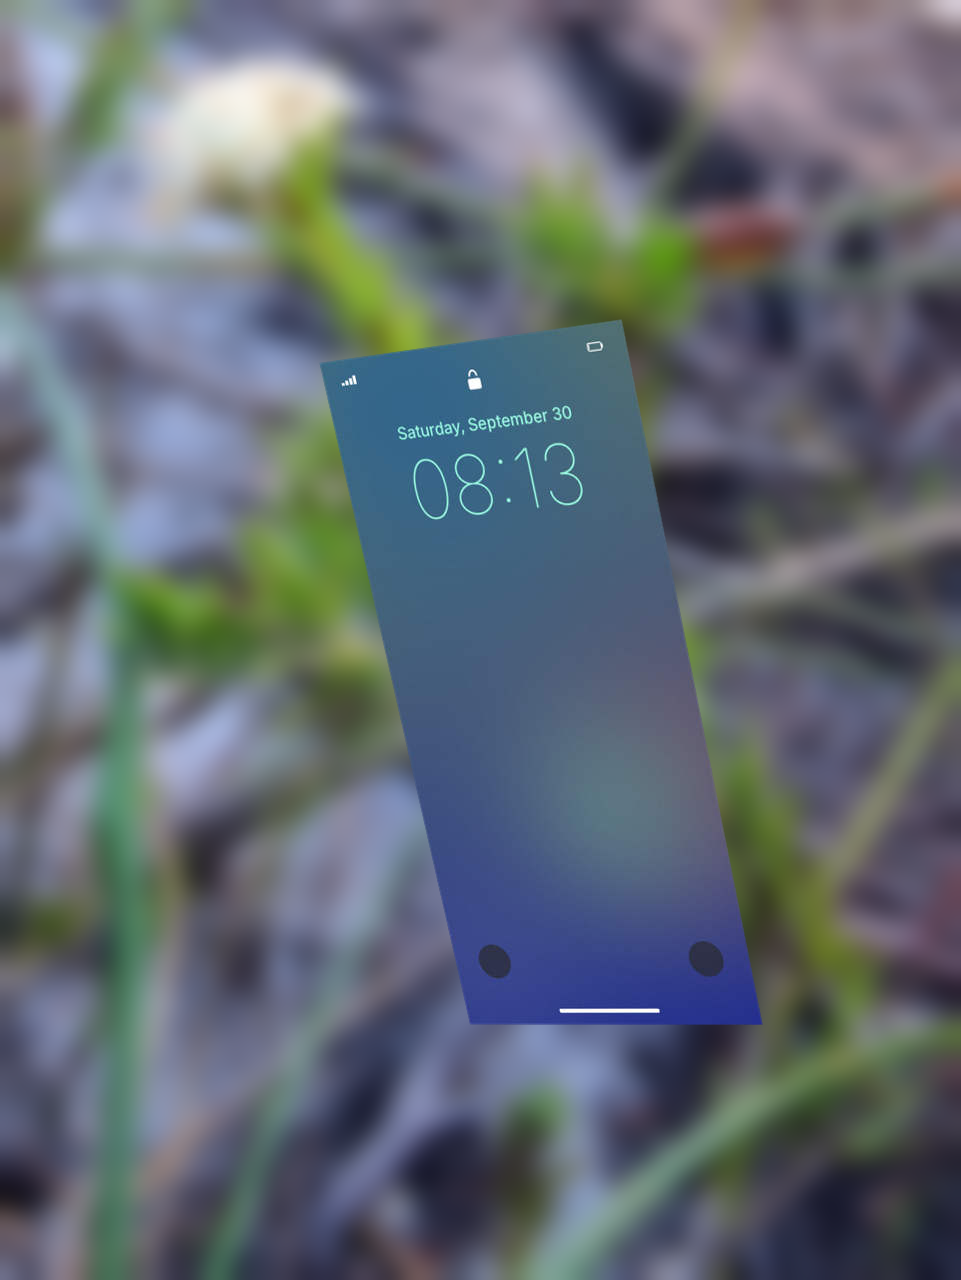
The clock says h=8 m=13
